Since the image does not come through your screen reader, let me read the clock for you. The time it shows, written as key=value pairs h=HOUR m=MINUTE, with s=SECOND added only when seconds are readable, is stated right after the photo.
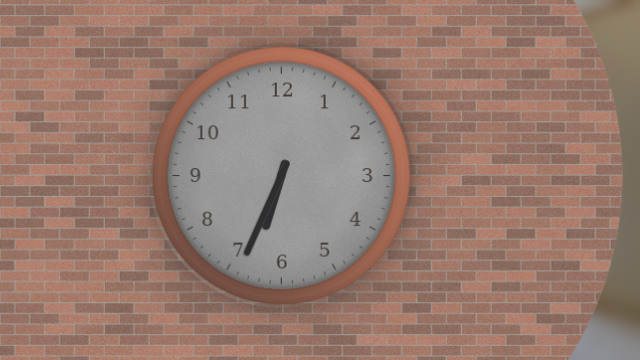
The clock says h=6 m=34
